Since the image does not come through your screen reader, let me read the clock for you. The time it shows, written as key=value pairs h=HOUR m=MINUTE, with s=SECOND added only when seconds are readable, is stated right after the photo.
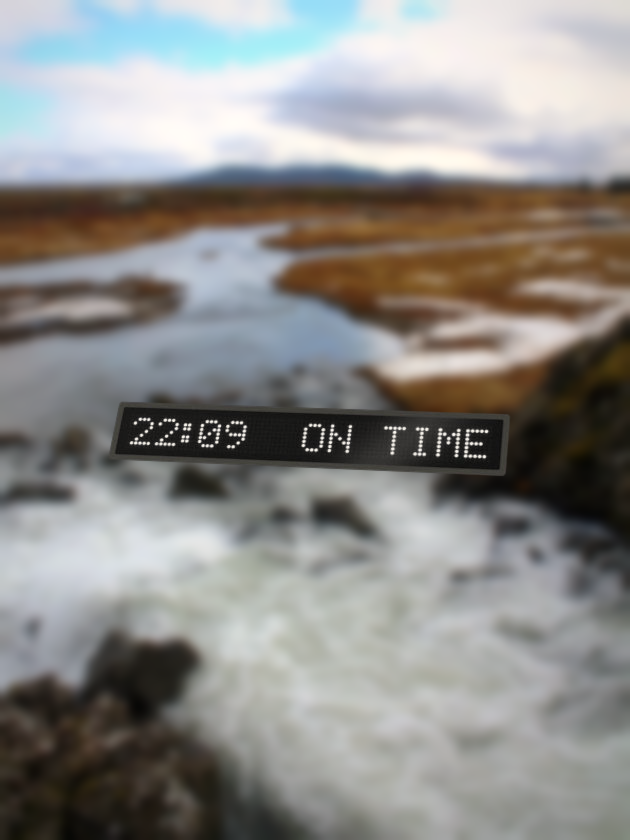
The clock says h=22 m=9
